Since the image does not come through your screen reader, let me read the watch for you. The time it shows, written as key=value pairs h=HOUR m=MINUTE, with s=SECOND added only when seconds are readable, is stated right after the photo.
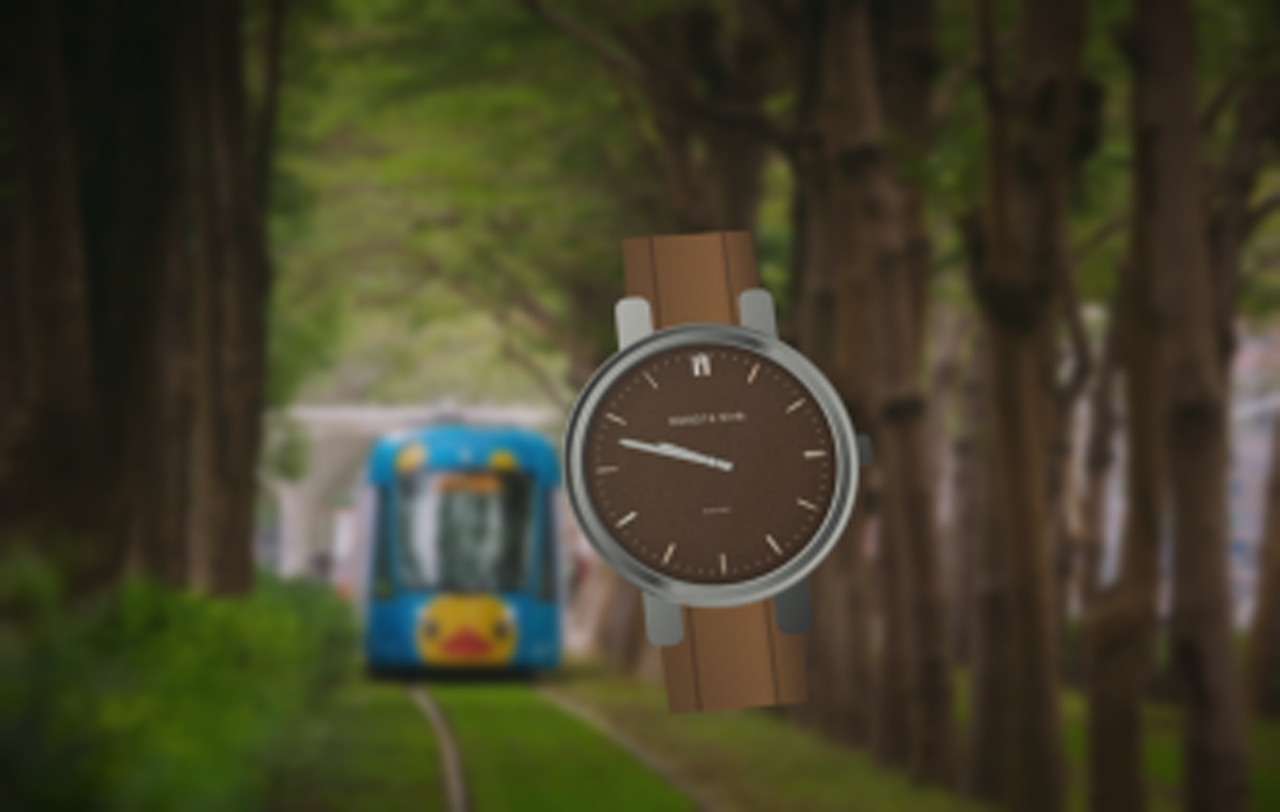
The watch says h=9 m=48
